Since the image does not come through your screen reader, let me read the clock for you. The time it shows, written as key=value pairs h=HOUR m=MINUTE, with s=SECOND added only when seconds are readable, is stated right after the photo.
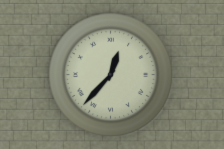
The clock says h=12 m=37
